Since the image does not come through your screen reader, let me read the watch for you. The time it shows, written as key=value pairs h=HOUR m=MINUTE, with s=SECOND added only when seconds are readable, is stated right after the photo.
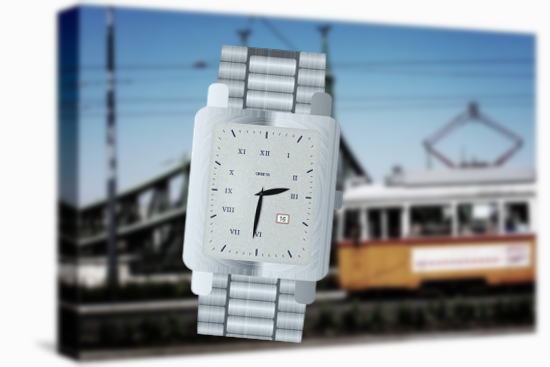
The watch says h=2 m=31
